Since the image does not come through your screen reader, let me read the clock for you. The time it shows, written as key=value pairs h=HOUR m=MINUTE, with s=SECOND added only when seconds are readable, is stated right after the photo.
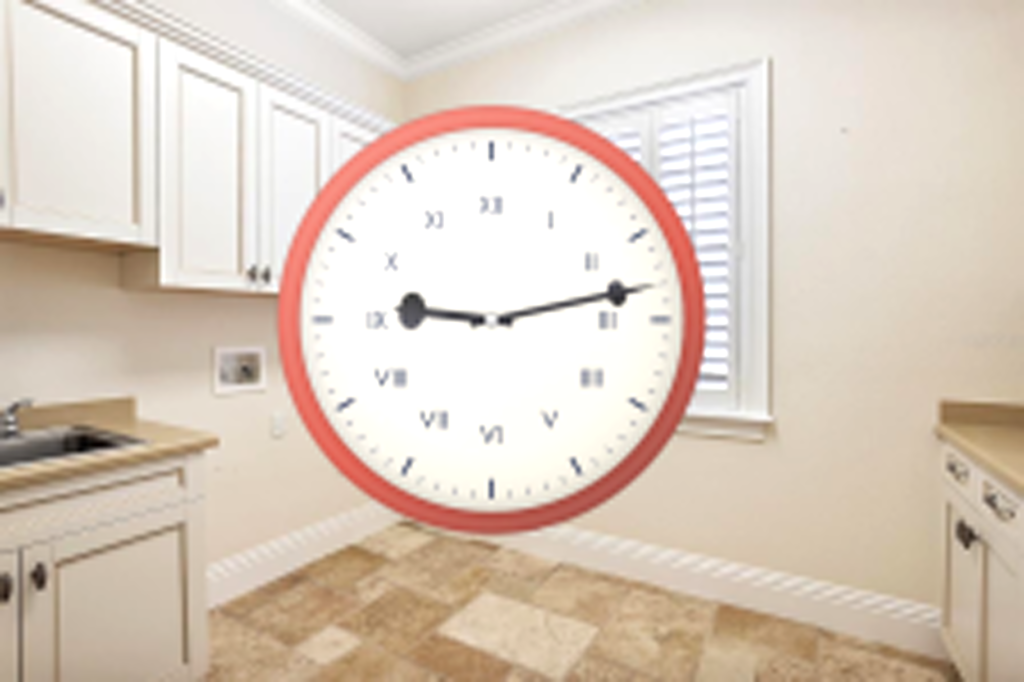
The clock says h=9 m=13
